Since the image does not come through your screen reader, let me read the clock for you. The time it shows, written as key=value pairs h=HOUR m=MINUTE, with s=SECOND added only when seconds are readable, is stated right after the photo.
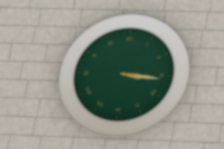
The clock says h=3 m=16
